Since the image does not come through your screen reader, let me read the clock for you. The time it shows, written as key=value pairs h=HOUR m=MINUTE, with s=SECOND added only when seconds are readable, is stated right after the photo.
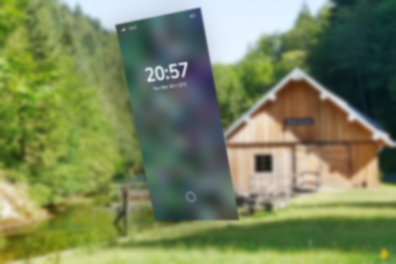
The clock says h=20 m=57
